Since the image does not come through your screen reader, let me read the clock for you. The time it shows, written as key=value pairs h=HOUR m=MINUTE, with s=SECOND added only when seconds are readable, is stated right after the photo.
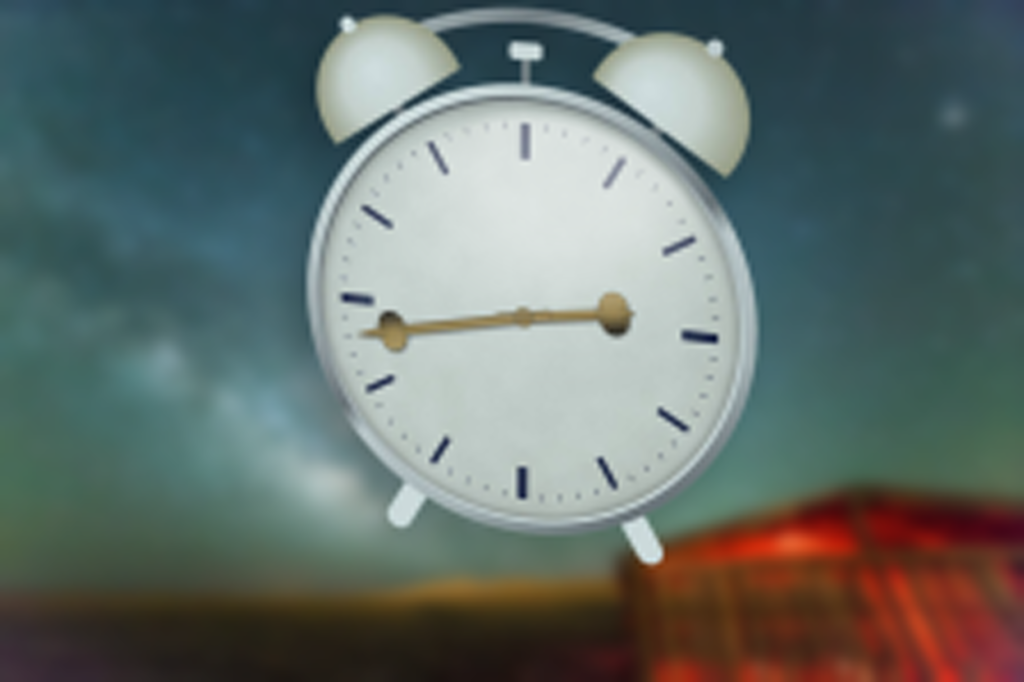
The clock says h=2 m=43
